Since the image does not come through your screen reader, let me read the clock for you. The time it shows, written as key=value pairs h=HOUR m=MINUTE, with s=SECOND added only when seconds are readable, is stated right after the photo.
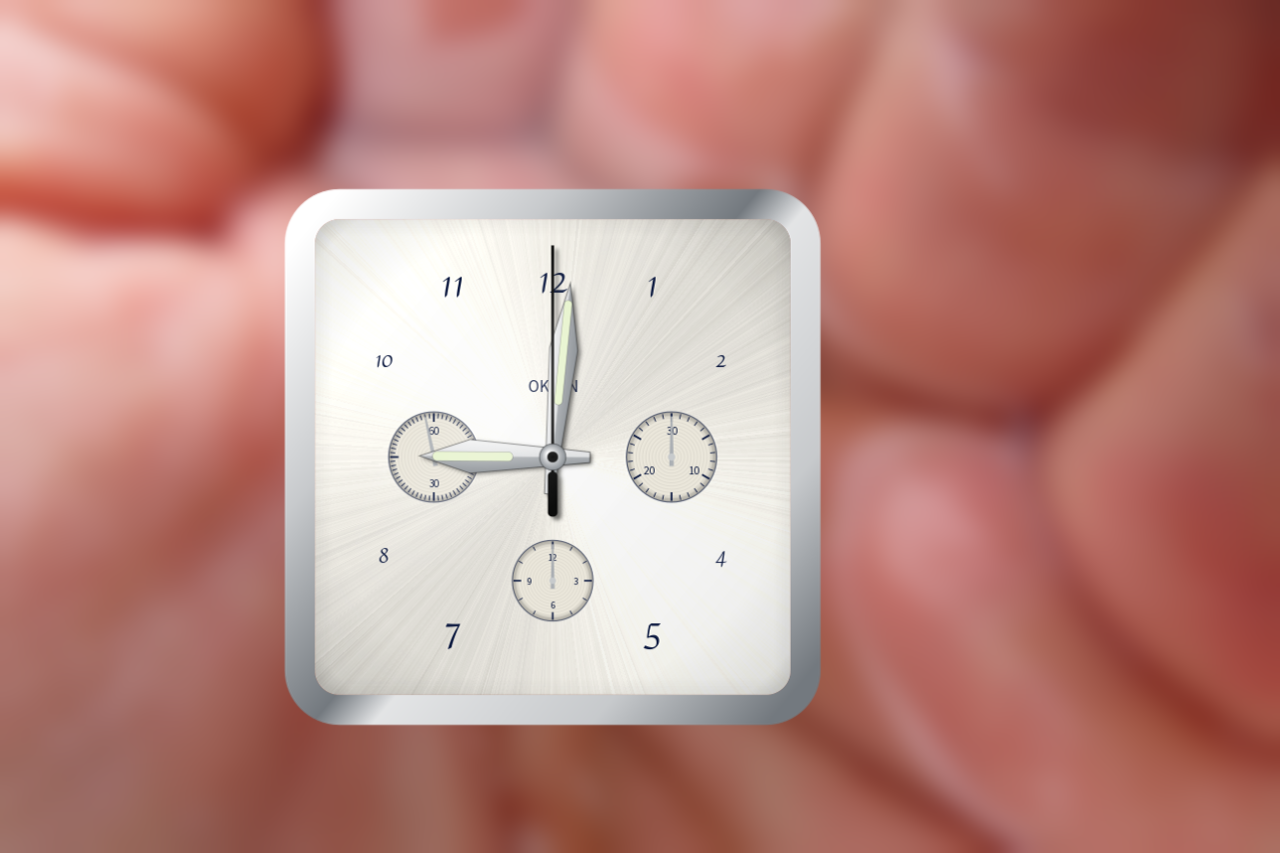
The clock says h=9 m=0 s=58
